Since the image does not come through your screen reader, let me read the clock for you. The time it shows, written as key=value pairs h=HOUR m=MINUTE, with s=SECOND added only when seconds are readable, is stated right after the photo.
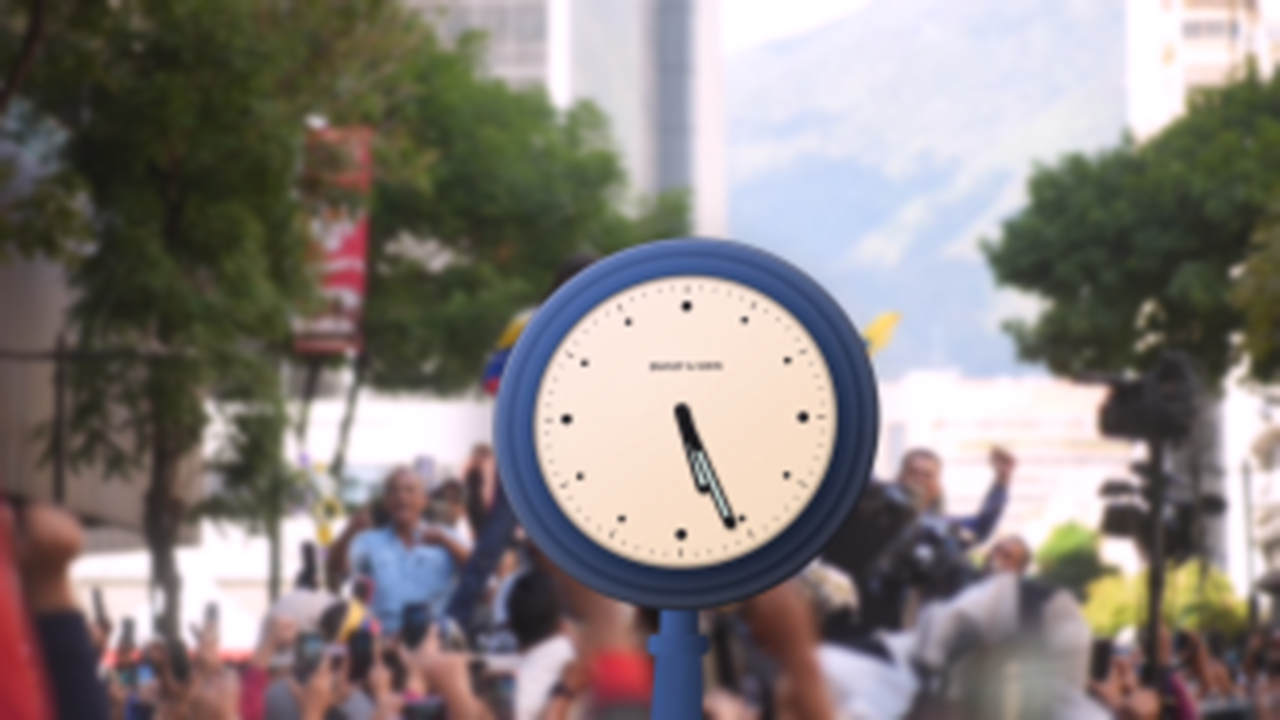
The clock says h=5 m=26
